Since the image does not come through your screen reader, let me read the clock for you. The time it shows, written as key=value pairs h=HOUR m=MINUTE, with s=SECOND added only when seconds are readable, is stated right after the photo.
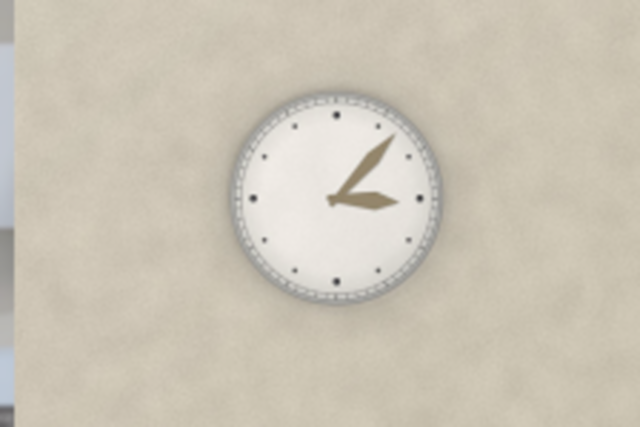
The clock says h=3 m=7
